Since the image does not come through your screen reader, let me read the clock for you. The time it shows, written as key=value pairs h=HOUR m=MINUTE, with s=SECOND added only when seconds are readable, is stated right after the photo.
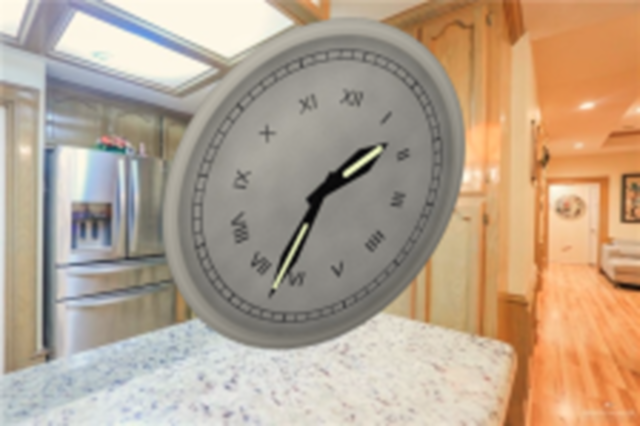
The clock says h=1 m=32
